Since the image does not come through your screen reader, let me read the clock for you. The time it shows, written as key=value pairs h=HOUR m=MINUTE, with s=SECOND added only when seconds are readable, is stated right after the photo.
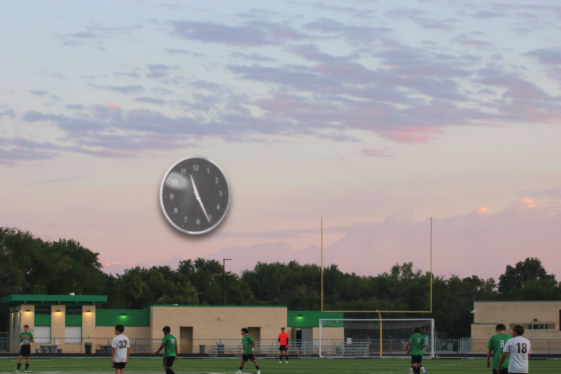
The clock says h=11 m=26
